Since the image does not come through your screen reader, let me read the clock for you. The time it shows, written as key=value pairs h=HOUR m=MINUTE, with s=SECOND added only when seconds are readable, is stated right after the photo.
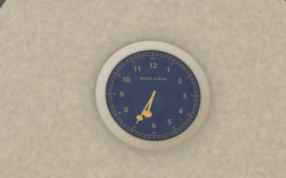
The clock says h=6 m=35
